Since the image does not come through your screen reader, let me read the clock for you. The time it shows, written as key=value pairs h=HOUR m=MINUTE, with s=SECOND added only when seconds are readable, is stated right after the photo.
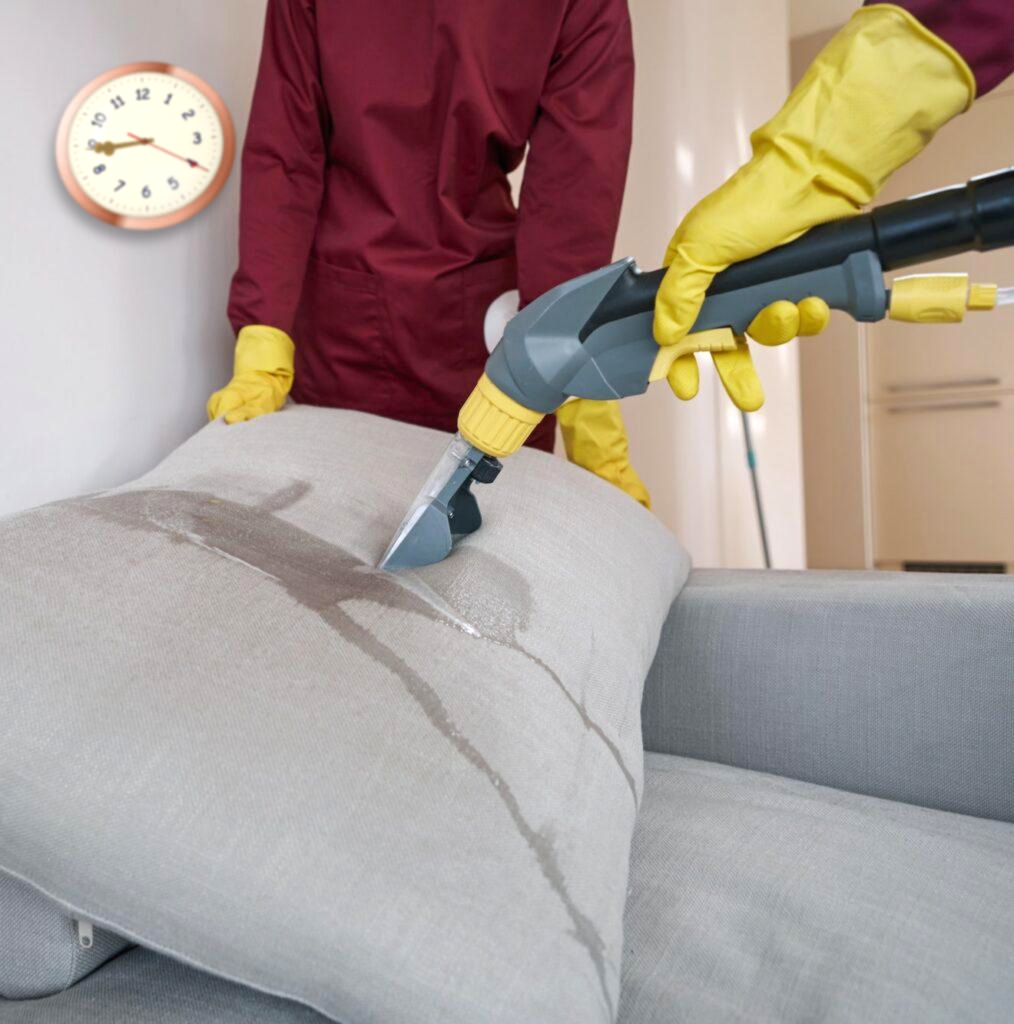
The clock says h=8 m=44 s=20
